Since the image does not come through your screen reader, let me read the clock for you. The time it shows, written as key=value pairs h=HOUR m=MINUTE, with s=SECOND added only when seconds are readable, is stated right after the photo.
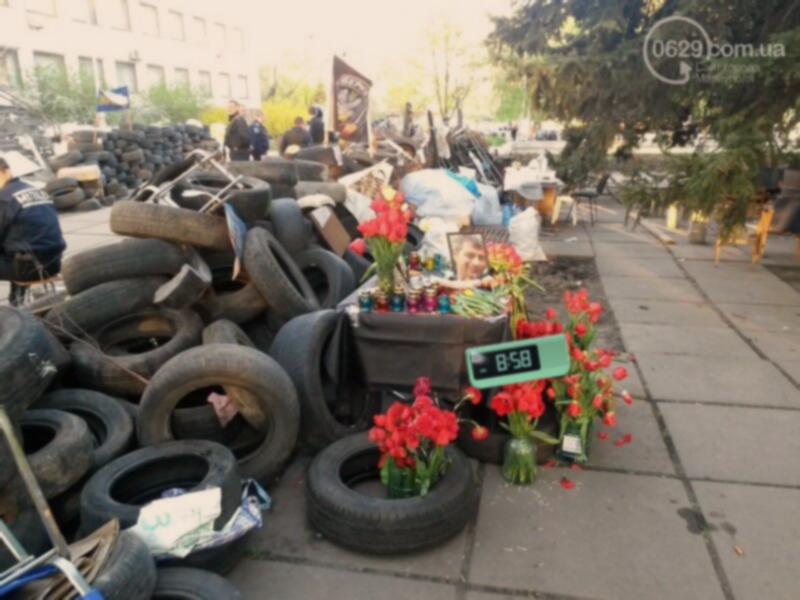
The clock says h=8 m=58
